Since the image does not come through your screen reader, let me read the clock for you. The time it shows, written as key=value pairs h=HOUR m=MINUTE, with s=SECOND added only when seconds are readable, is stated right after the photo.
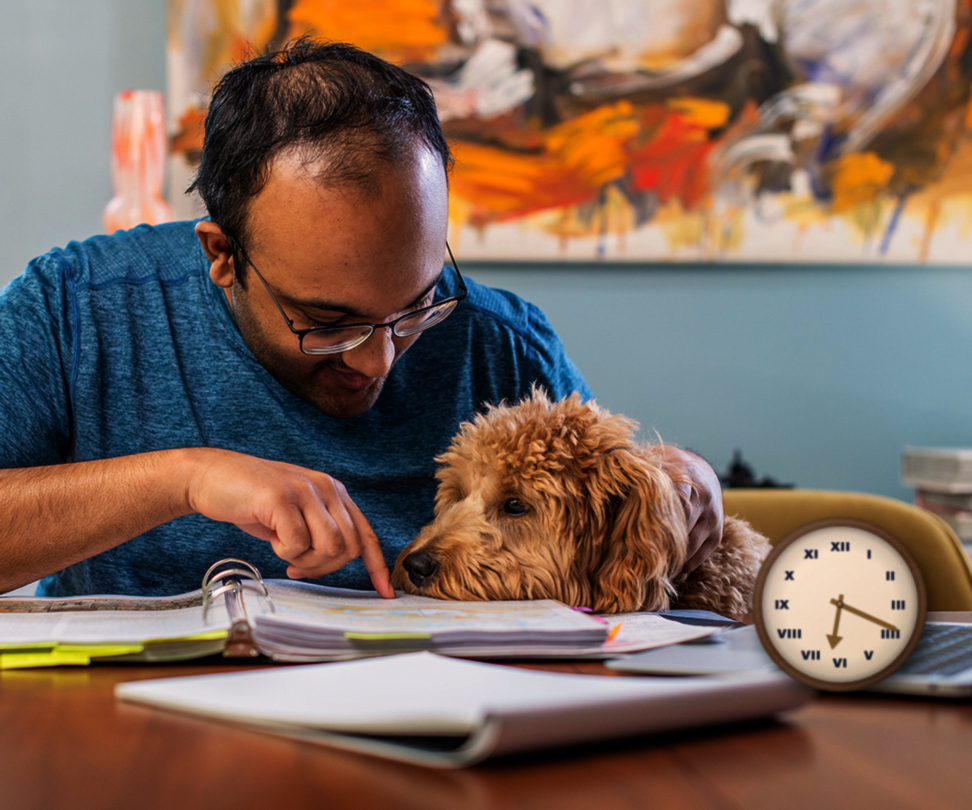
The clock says h=6 m=19
